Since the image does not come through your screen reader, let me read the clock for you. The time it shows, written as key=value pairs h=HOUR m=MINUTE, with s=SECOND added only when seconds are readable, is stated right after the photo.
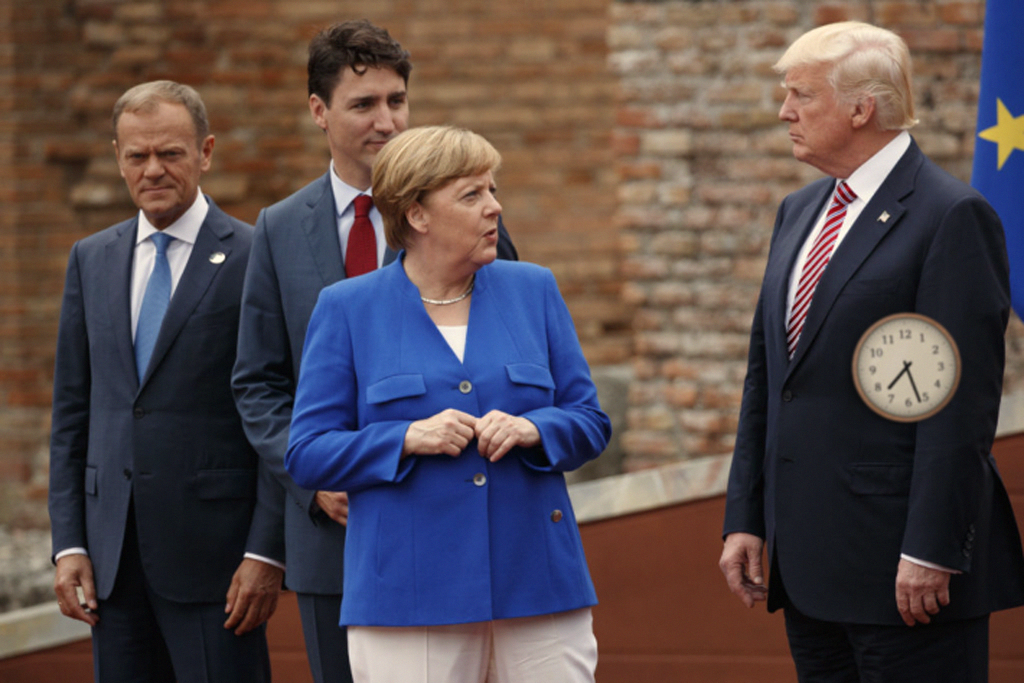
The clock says h=7 m=27
